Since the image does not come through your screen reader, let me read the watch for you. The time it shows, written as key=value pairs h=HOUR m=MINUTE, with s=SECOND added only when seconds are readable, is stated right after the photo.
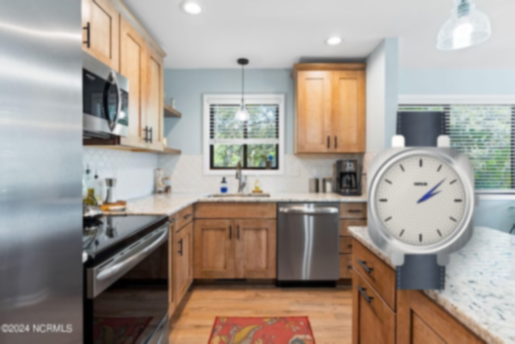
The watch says h=2 m=8
